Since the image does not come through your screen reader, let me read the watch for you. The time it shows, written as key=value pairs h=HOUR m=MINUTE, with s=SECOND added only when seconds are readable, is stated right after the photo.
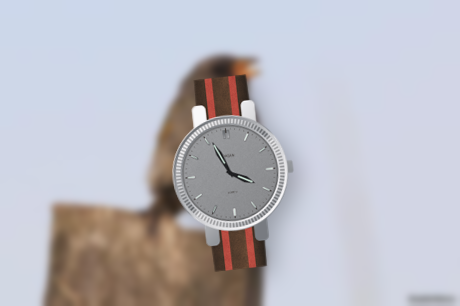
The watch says h=3 m=56
